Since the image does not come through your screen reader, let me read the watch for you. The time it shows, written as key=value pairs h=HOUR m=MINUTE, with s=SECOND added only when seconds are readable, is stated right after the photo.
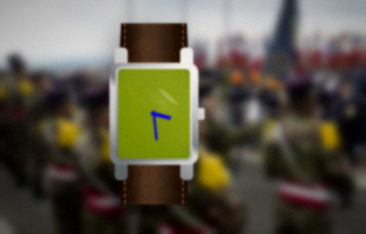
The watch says h=3 m=29
